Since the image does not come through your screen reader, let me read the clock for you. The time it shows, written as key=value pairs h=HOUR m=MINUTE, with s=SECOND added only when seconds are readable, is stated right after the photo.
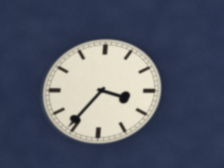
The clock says h=3 m=36
